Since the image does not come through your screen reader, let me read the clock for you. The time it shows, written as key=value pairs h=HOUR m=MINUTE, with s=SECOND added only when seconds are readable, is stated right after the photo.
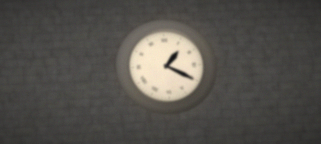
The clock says h=1 m=20
